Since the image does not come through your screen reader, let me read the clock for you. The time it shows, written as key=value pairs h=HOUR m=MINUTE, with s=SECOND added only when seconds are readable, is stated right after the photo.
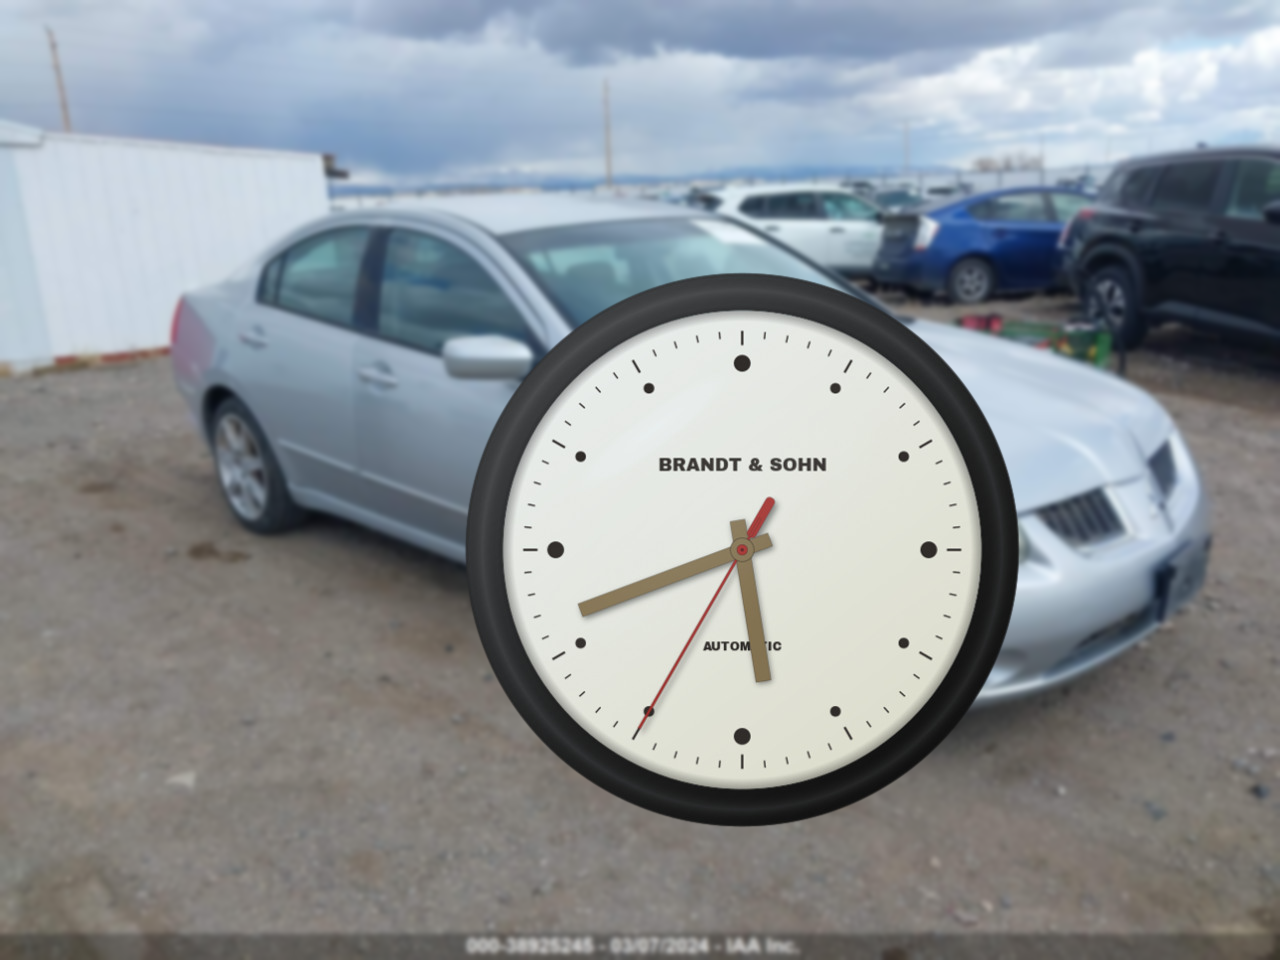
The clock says h=5 m=41 s=35
